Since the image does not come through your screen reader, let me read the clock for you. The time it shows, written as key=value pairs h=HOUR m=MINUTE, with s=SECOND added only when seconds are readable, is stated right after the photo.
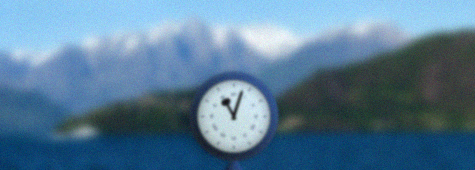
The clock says h=11 m=3
